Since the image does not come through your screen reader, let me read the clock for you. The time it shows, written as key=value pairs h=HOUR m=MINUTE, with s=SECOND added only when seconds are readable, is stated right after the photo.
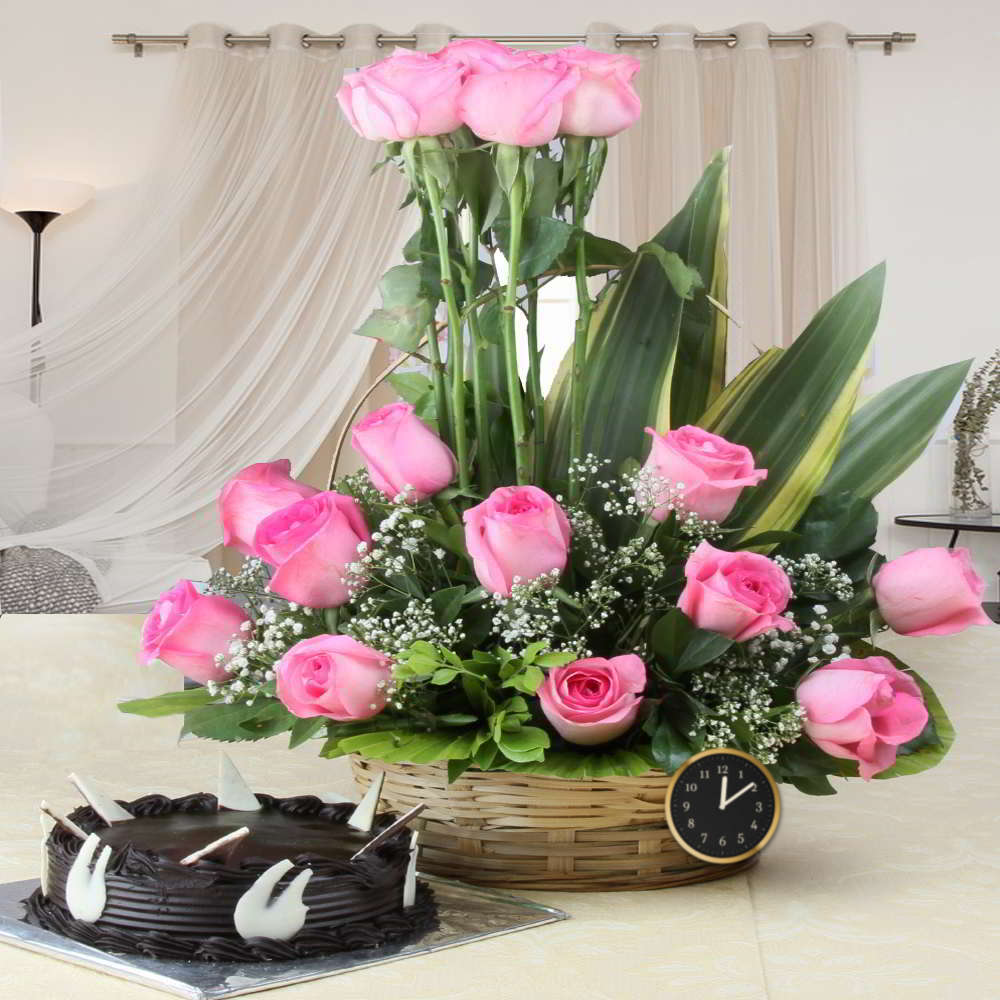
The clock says h=12 m=9
